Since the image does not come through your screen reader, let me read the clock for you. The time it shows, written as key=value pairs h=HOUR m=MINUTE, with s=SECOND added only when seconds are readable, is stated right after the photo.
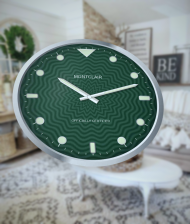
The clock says h=10 m=12
